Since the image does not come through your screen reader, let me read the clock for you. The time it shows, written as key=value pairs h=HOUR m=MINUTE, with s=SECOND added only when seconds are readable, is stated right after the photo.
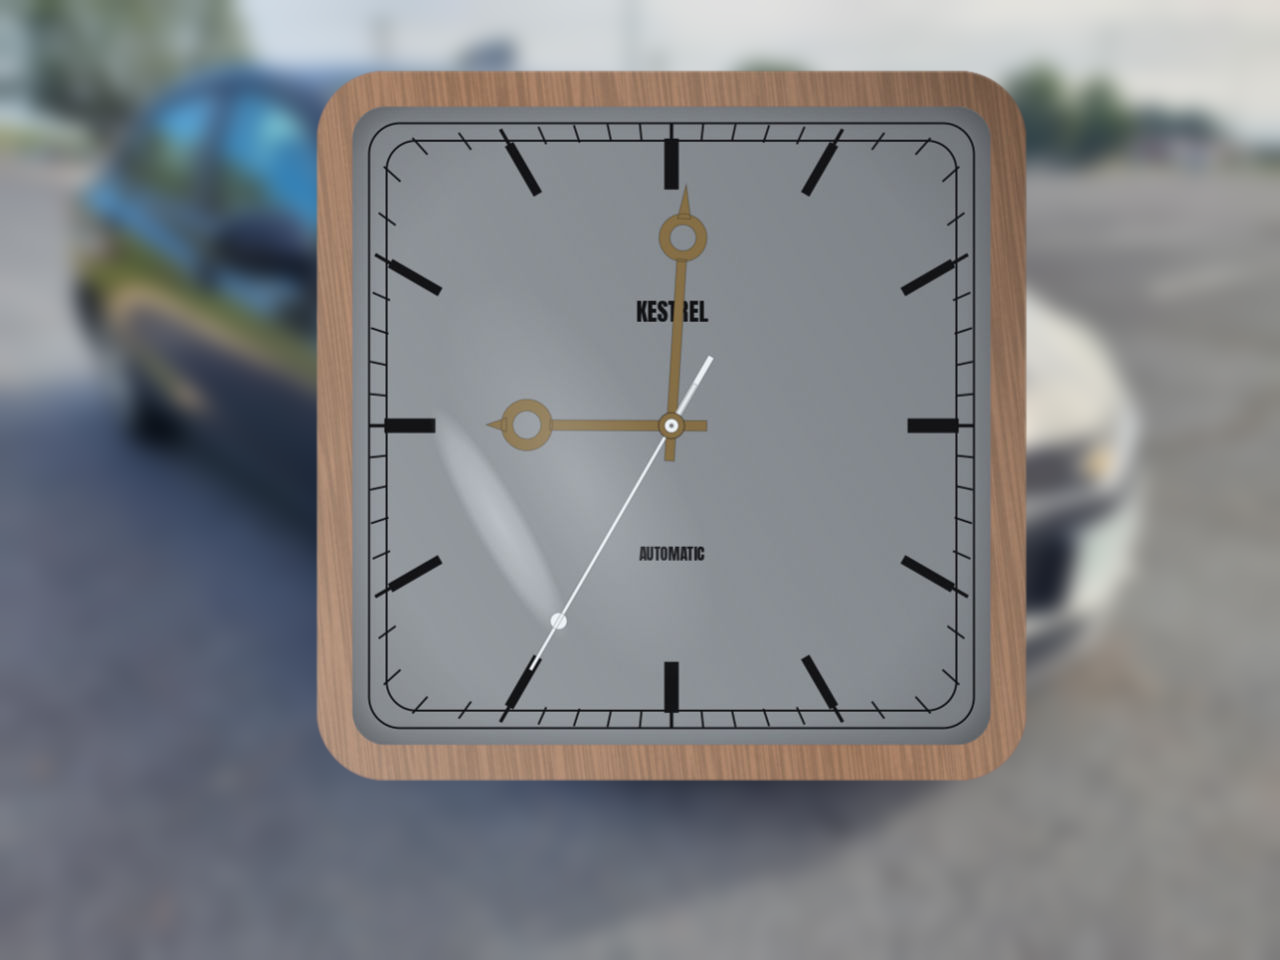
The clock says h=9 m=0 s=35
